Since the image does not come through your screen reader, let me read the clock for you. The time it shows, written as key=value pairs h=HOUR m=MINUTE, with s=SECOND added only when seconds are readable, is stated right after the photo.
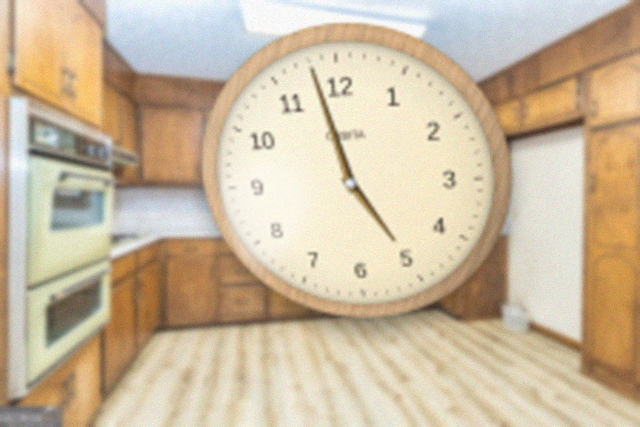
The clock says h=4 m=58
